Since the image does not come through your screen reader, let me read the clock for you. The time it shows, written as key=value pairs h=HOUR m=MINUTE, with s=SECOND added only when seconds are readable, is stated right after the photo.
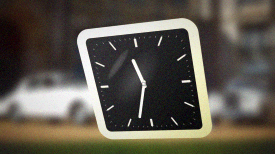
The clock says h=11 m=33
